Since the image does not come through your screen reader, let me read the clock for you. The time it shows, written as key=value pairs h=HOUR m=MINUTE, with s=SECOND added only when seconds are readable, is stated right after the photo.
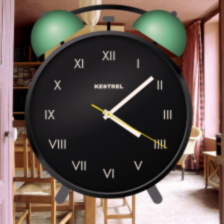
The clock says h=4 m=8 s=20
